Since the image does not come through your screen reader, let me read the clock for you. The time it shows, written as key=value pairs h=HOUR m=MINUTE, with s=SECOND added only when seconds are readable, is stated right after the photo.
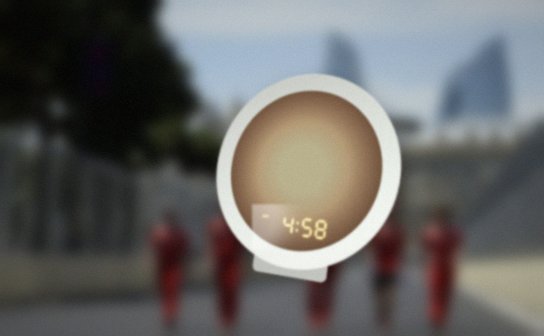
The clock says h=4 m=58
